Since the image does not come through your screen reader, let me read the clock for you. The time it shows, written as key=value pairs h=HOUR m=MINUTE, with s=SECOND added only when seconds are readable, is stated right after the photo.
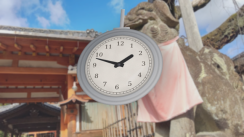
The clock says h=1 m=48
